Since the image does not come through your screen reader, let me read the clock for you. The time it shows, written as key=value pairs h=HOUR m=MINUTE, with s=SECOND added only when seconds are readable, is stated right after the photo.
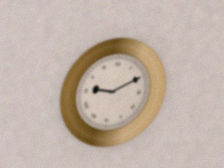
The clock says h=9 m=10
